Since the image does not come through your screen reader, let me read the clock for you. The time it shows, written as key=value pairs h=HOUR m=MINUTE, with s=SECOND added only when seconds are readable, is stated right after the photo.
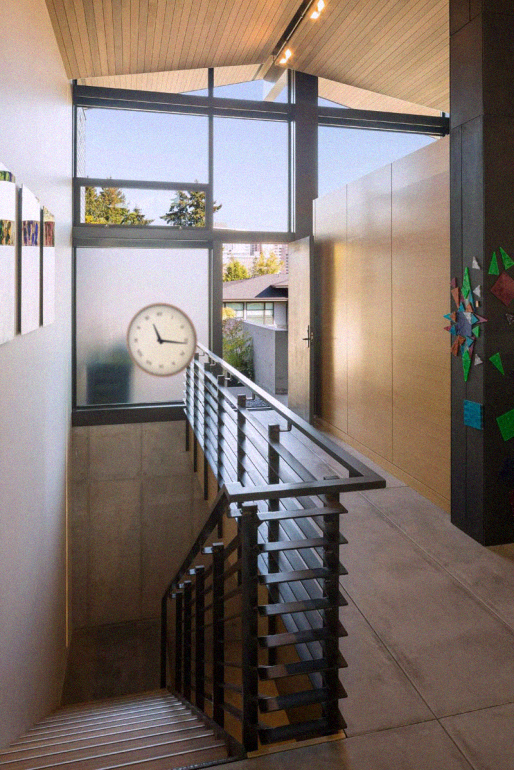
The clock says h=11 m=16
